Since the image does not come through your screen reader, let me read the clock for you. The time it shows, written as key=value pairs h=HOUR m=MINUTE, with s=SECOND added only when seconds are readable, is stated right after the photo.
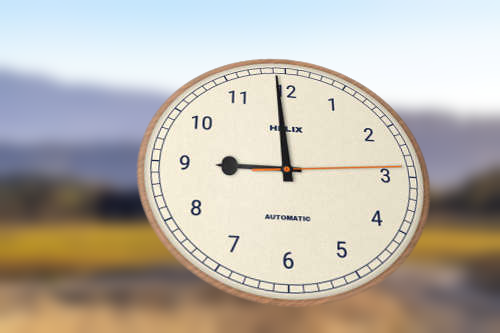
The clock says h=8 m=59 s=14
